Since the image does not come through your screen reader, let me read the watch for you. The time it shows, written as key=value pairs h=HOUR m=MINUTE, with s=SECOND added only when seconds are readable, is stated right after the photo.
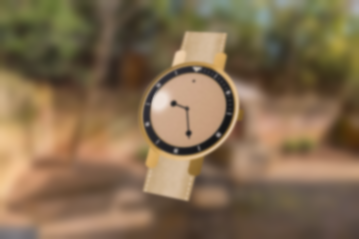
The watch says h=9 m=27
